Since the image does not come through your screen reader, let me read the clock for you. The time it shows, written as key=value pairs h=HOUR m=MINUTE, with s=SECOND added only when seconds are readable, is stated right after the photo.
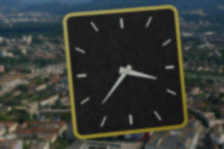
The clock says h=3 m=37
